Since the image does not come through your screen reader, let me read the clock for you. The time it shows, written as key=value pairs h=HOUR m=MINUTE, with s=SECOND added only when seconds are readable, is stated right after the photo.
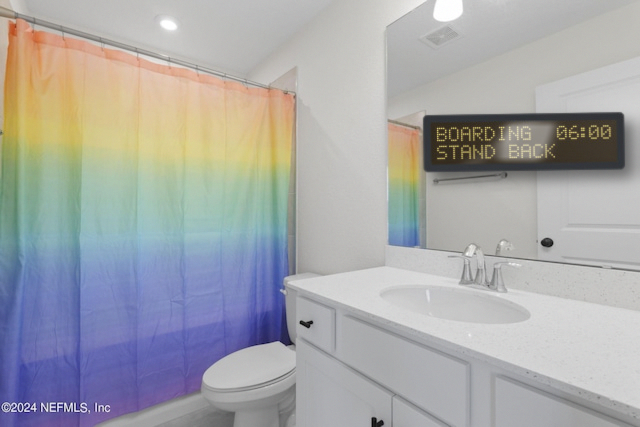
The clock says h=6 m=0
